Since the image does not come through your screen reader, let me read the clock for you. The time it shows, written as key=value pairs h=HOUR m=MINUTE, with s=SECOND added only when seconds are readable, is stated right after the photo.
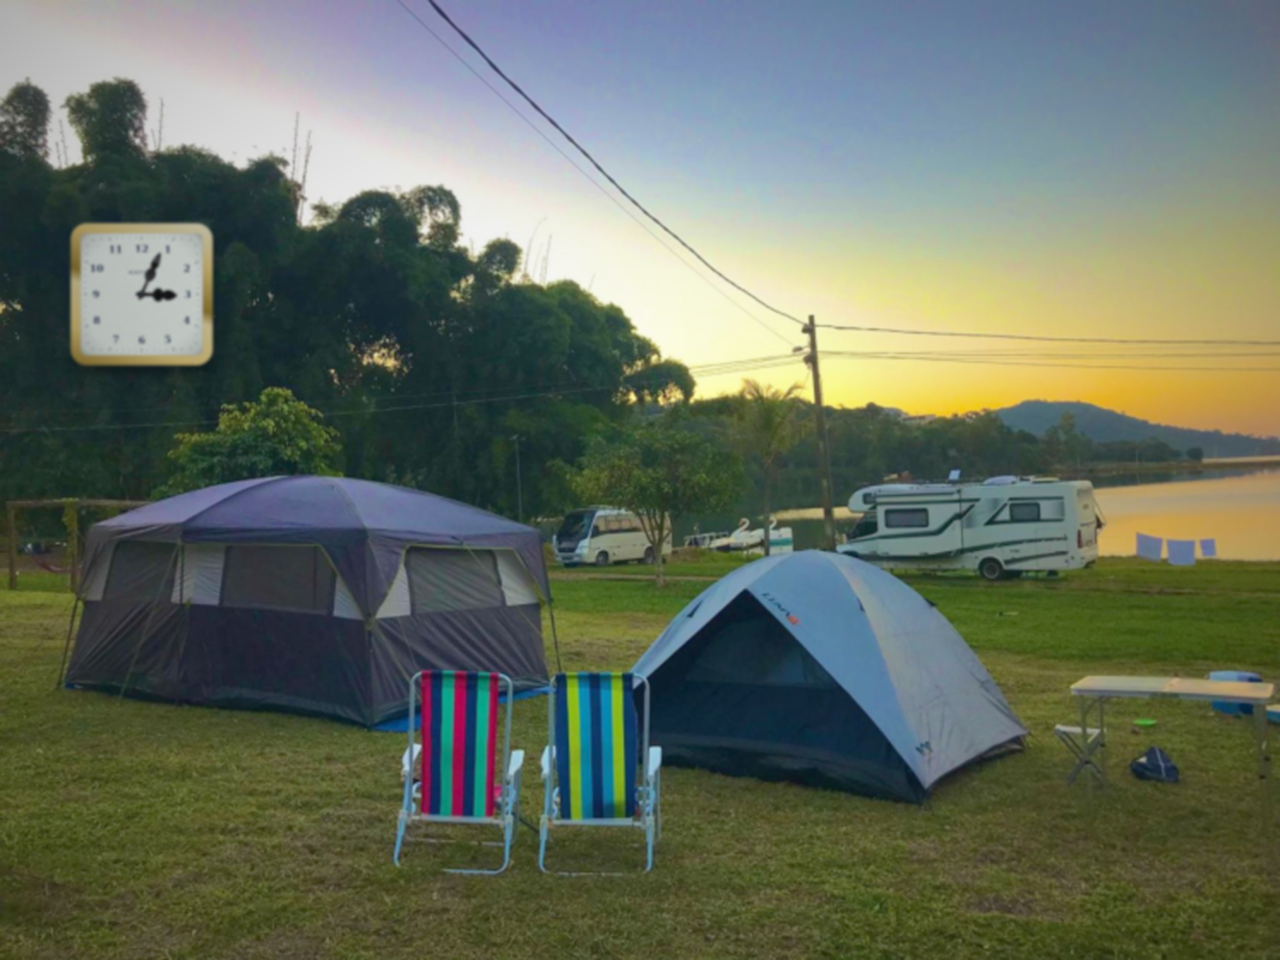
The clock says h=3 m=4
